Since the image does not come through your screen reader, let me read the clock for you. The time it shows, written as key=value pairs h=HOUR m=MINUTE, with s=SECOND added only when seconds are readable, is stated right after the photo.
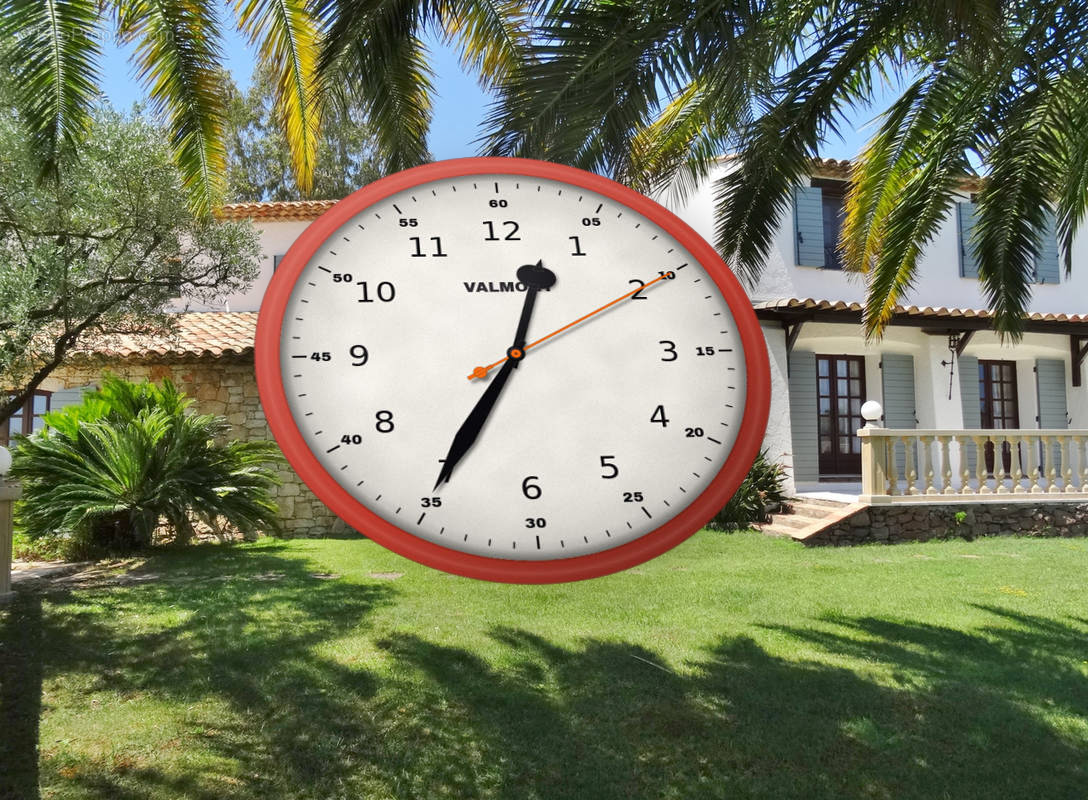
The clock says h=12 m=35 s=10
